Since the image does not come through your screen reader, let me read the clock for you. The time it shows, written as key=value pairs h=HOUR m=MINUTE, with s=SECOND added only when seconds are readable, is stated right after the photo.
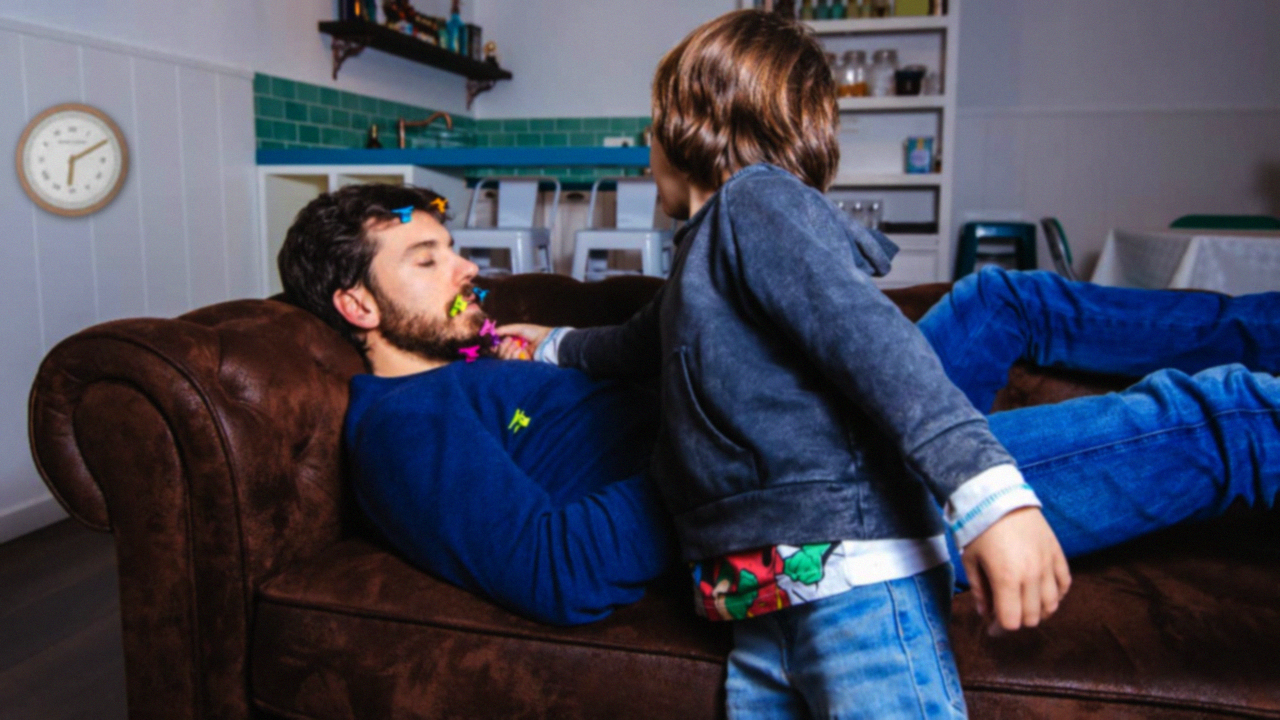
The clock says h=6 m=10
